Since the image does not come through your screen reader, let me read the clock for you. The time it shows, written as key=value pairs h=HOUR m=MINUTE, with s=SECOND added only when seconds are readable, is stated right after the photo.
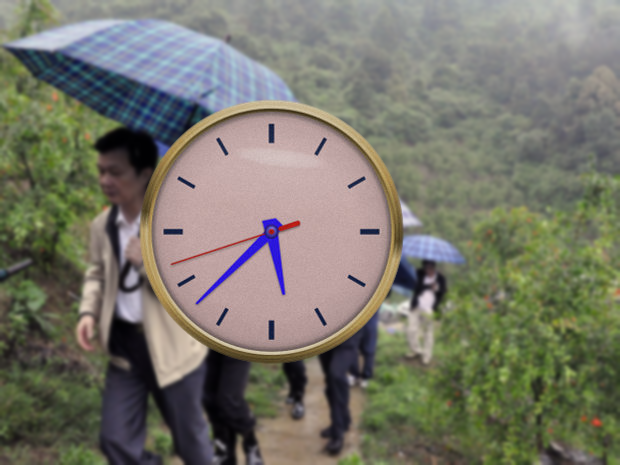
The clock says h=5 m=37 s=42
